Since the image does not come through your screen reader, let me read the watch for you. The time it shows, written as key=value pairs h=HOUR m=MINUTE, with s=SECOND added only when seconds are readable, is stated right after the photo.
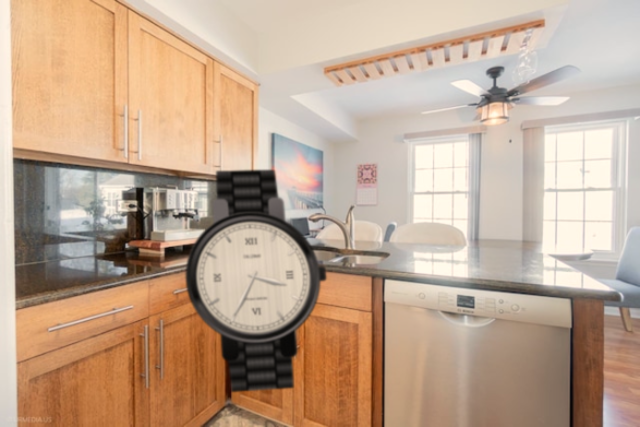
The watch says h=3 m=35
